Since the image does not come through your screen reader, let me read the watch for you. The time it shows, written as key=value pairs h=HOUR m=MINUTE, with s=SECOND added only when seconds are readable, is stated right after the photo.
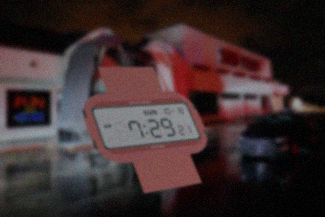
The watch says h=7 m=29
